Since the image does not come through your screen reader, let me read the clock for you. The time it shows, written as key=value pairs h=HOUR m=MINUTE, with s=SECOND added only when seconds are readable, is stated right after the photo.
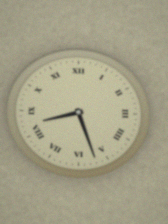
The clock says h=8 m=27
